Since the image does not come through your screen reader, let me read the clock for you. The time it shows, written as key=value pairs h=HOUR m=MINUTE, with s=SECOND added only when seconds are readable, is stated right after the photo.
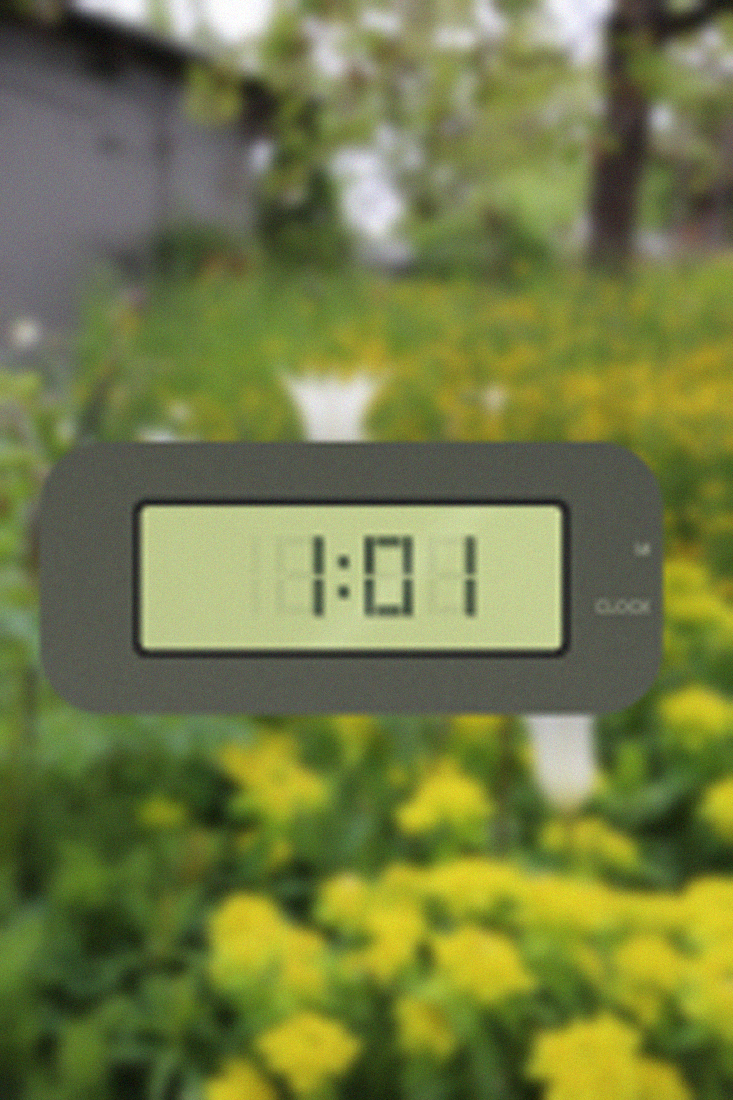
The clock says h=1 m=1
